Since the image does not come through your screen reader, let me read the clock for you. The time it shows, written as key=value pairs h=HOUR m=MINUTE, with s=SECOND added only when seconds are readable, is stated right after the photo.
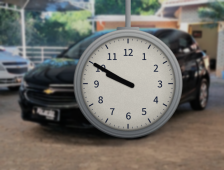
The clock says h=9 m=50
